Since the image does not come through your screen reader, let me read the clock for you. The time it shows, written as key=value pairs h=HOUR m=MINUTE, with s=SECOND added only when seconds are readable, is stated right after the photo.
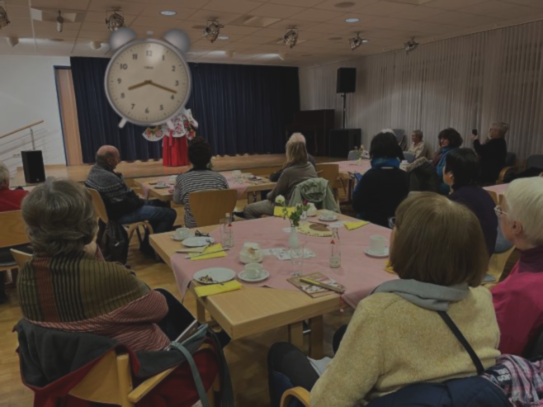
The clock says h=8 m=18
